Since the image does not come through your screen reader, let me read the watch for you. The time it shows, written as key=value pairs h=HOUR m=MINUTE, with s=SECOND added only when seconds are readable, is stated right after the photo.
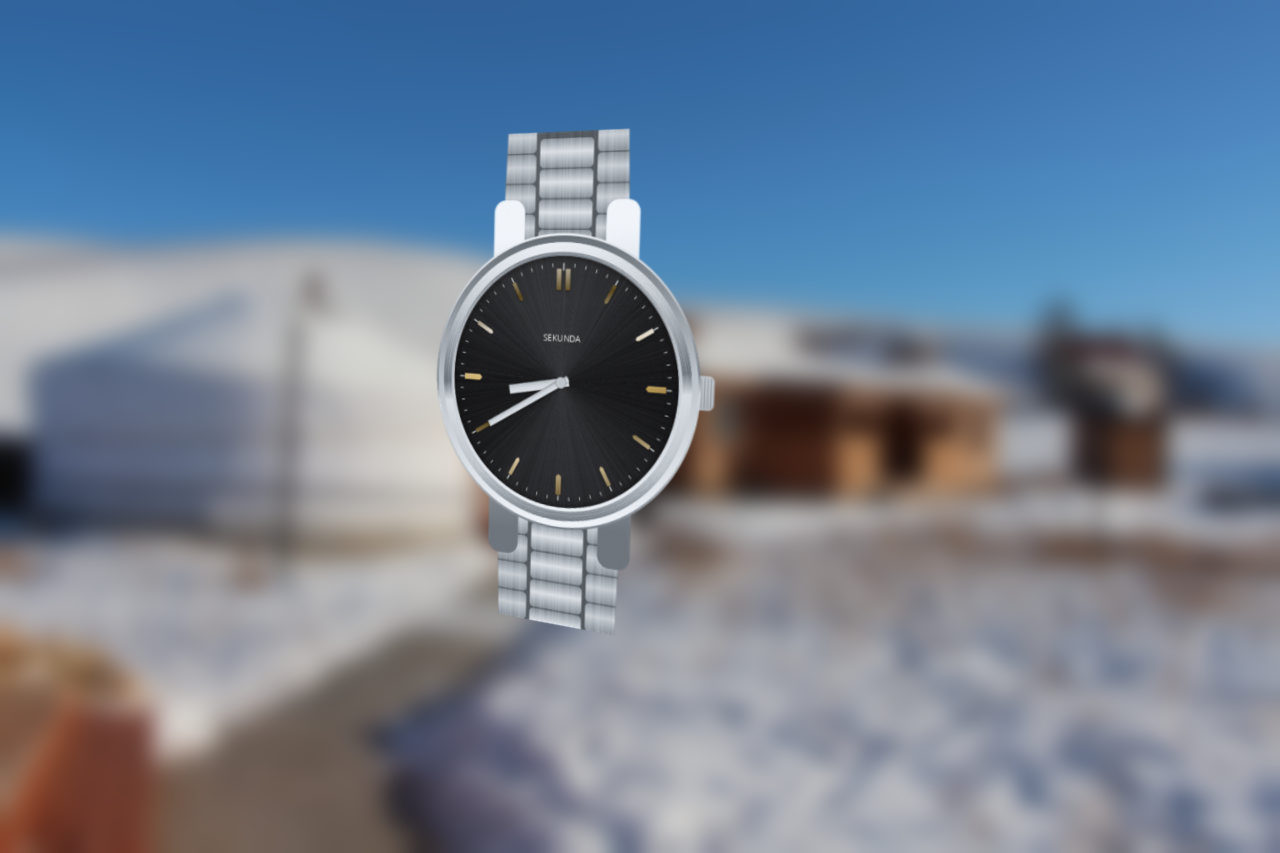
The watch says h=8 m=40
